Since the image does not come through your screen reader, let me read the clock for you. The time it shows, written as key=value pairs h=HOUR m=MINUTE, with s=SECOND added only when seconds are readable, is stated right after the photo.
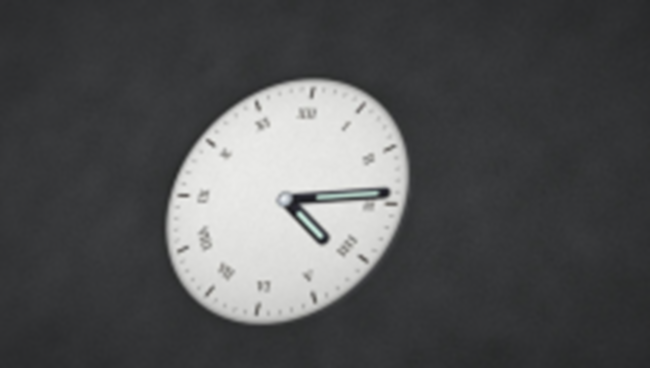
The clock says h=4 m=14
